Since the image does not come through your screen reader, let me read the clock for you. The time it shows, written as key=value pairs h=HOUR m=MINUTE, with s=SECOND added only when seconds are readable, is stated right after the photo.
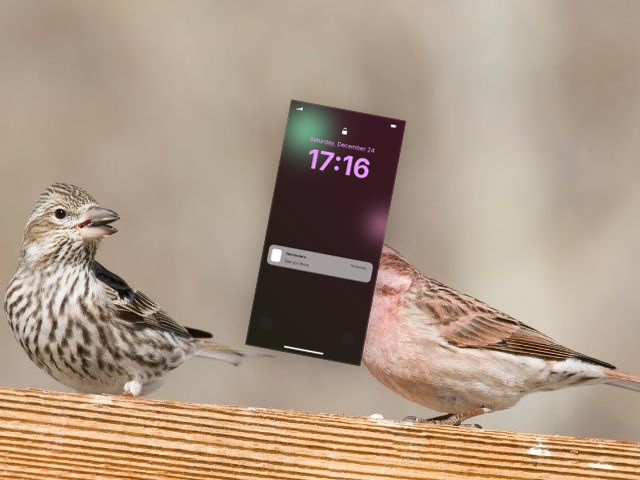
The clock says h=17 m=16
